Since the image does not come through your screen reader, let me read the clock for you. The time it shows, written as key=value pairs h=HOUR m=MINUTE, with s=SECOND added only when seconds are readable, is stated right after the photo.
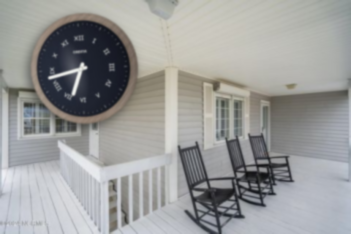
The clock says h=6 m=43
